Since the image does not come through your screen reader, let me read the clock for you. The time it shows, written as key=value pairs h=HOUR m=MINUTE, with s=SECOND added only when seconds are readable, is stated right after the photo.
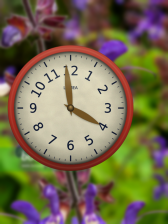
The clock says h=3 m=59
